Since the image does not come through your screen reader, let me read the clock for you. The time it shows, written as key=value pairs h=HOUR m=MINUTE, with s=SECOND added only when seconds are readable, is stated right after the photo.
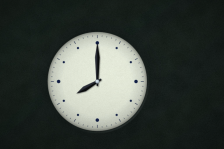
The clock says h=8 m=0
